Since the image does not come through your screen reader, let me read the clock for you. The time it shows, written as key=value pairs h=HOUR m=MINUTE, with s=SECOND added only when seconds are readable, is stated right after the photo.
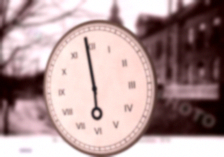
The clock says h=5 m=59
